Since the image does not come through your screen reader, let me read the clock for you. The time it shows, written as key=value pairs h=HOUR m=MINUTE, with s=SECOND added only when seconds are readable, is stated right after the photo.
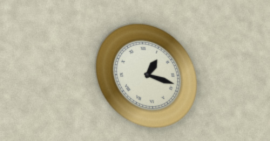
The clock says h=1 m=18
